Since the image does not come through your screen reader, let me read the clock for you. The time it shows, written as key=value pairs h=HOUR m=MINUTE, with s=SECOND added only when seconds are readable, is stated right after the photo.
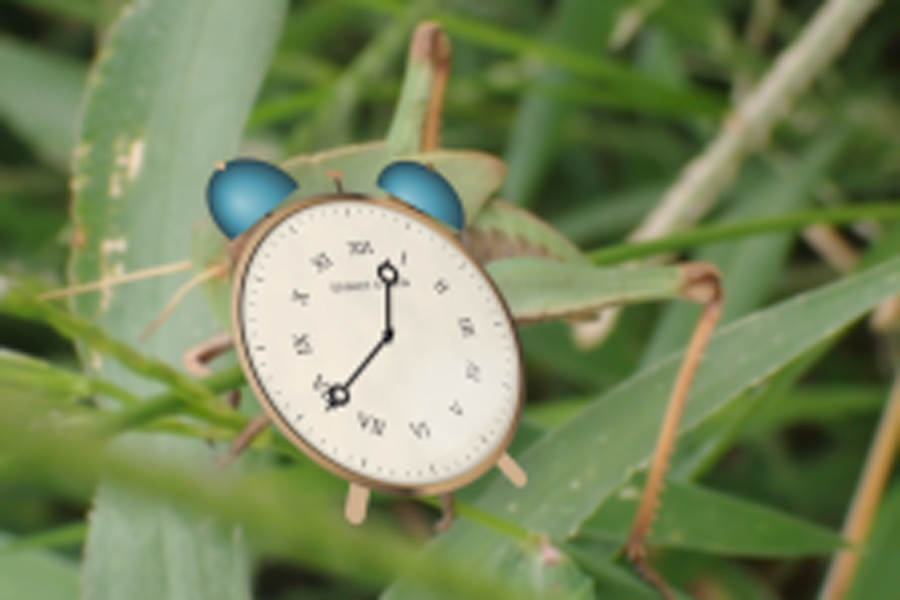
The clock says h=12 m=39
